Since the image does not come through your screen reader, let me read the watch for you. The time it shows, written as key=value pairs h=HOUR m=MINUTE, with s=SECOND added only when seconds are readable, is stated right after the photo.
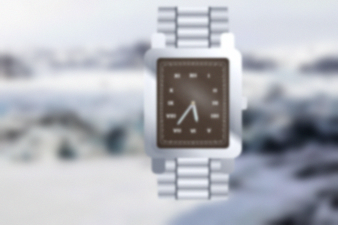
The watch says h=5 m=36
